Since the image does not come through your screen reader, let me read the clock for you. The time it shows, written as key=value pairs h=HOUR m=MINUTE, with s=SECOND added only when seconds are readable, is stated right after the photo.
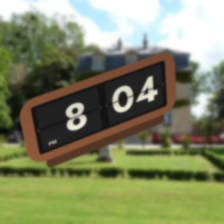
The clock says h=8 m=4
